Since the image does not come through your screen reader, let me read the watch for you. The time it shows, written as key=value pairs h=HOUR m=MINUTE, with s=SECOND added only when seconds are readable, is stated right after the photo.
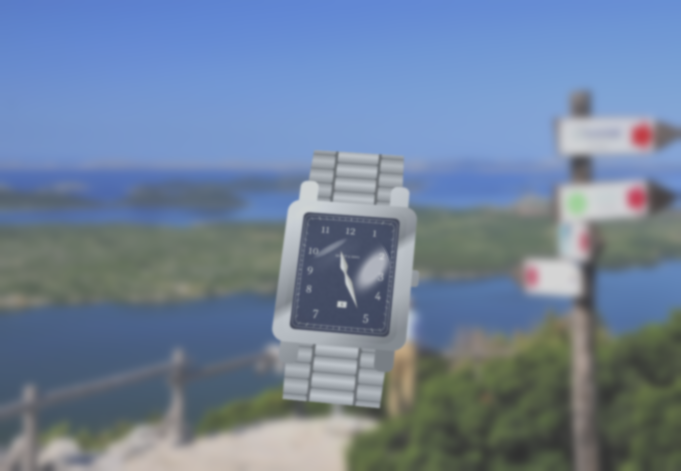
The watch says h=11 m=26
